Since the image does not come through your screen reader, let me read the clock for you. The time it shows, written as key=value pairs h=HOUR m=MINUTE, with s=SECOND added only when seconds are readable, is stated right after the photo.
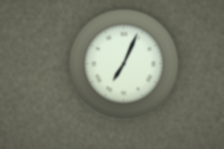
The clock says h=7 m=4
